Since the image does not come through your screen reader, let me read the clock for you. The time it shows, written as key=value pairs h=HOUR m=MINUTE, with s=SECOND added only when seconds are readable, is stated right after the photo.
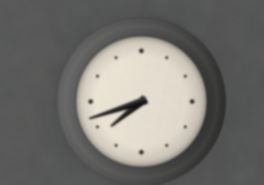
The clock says h=7 m=42
